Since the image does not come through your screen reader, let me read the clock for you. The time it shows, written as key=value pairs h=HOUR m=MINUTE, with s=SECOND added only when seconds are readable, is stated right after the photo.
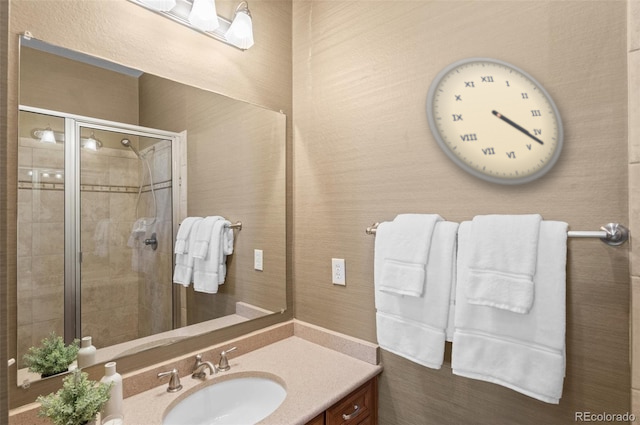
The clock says h=4 m=22
